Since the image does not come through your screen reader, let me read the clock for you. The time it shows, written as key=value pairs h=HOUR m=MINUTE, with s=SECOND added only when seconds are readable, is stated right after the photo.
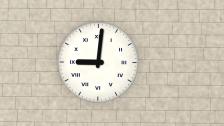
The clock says h=9 m=1
